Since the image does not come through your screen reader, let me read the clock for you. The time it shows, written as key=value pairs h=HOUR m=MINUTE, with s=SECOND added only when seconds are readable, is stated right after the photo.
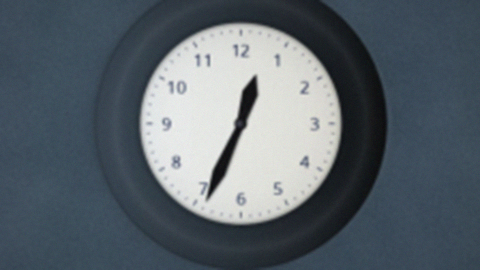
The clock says h=12 m=34
